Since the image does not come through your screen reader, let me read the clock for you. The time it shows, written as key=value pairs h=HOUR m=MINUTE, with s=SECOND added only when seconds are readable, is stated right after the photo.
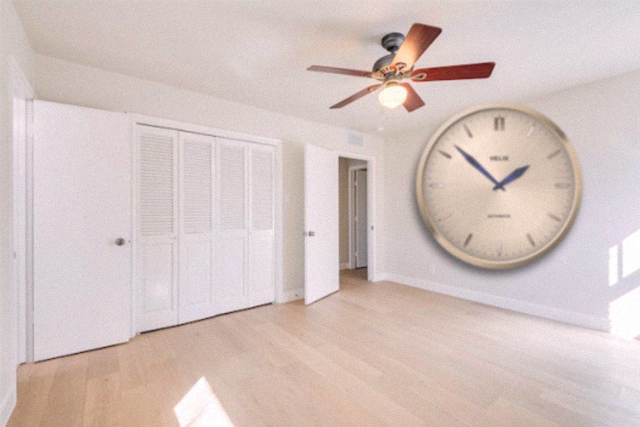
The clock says h=1 m=52
